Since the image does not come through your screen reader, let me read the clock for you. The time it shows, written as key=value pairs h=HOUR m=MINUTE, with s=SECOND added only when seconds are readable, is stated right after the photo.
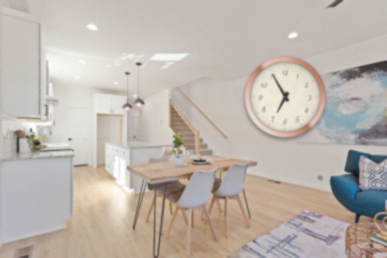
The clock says h=6 m=55
